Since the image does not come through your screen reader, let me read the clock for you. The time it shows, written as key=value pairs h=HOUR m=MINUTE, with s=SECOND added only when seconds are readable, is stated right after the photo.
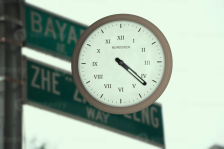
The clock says h=4 m=22
